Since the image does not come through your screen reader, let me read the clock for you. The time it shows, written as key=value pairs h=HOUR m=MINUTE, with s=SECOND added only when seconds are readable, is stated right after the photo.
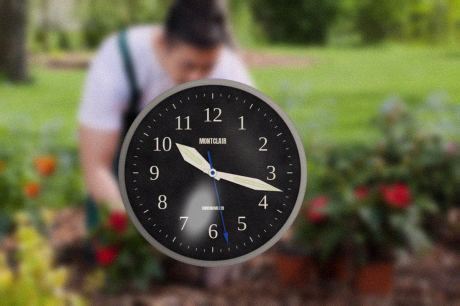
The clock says h=10 m=17 s=28
